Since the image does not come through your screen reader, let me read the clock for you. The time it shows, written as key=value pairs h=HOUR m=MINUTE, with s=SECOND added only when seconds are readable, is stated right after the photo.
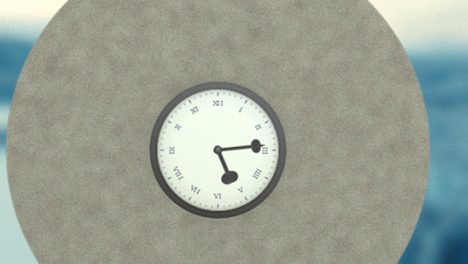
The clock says h=5 m=14
